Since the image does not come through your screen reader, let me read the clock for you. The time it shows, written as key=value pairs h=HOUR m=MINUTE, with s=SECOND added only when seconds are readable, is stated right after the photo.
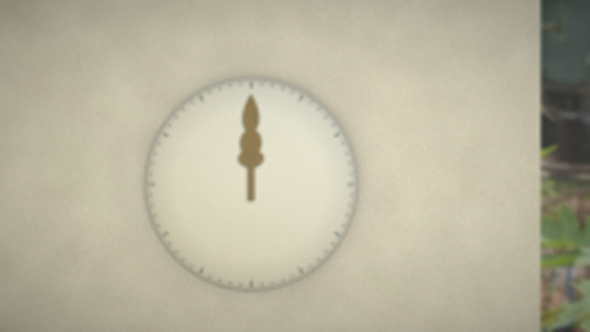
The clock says h=12 m=0
